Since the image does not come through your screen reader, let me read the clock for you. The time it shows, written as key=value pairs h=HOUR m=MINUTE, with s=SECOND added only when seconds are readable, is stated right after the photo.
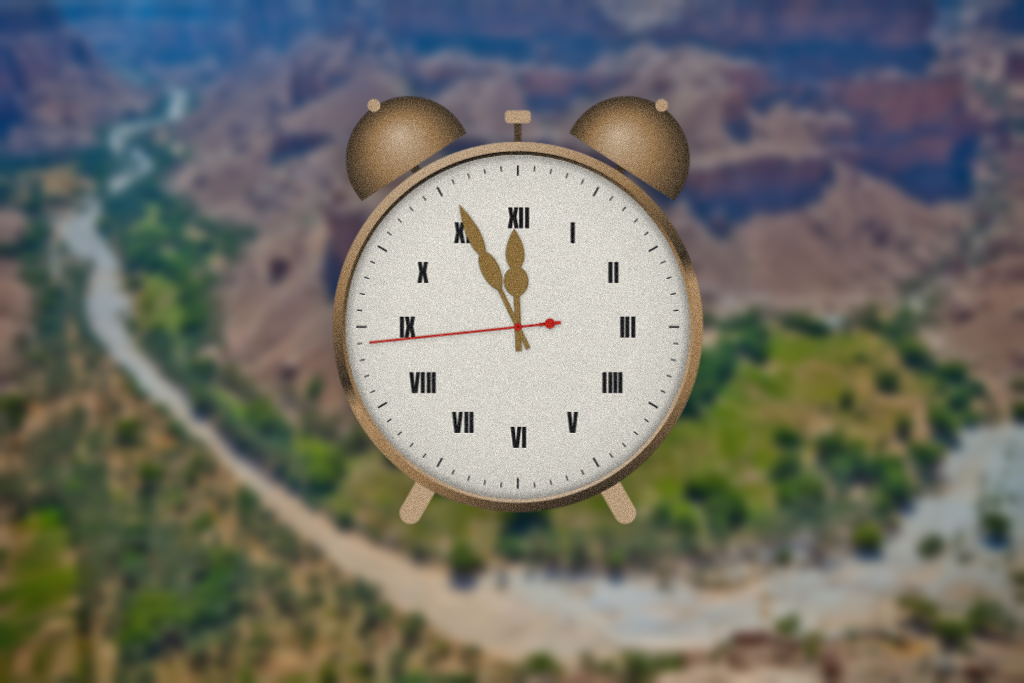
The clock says h=11 m=55 s=44
